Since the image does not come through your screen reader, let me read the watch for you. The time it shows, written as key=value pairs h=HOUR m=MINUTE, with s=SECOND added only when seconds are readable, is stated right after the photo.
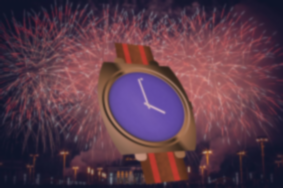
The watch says h=3 m=59
